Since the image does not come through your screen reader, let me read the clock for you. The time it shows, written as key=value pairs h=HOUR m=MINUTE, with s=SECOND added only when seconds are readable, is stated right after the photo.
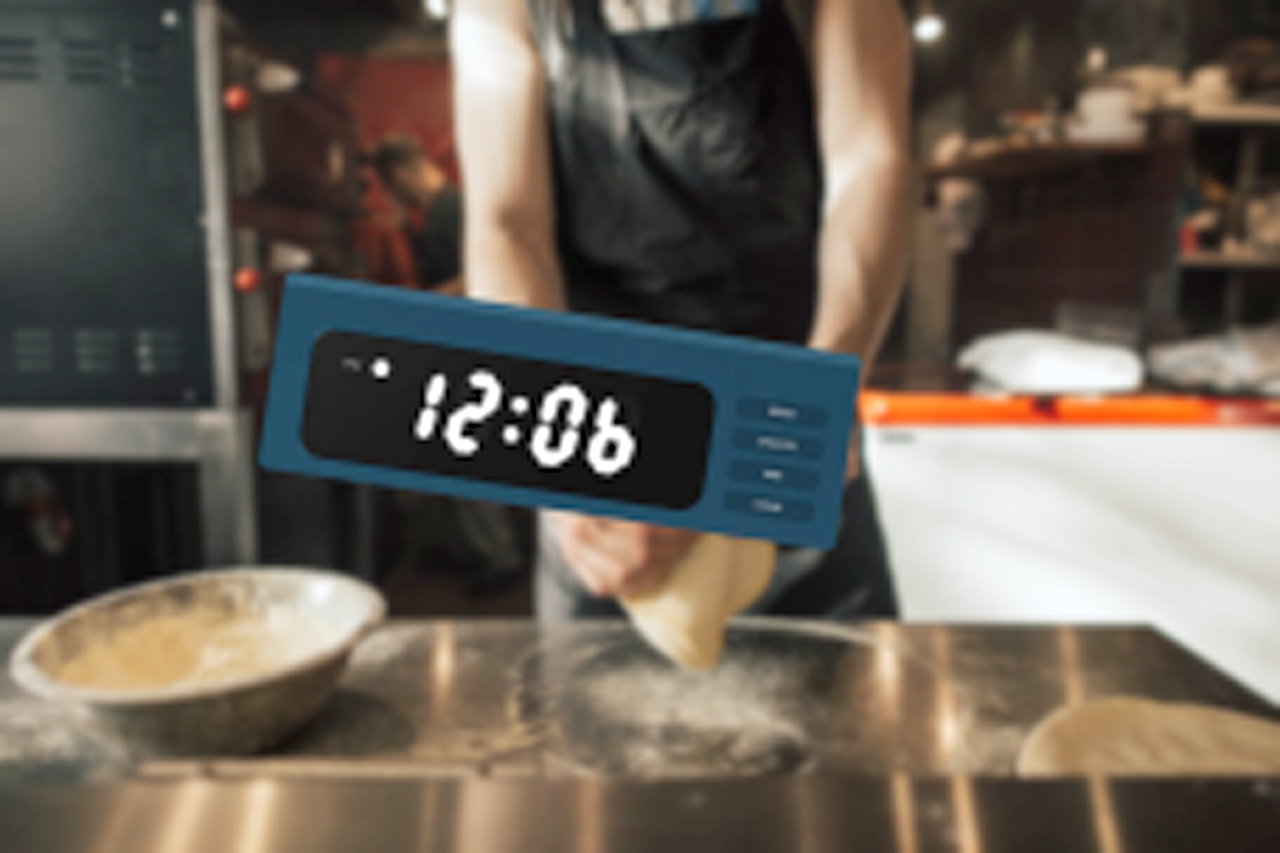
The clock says h=12 m=6
